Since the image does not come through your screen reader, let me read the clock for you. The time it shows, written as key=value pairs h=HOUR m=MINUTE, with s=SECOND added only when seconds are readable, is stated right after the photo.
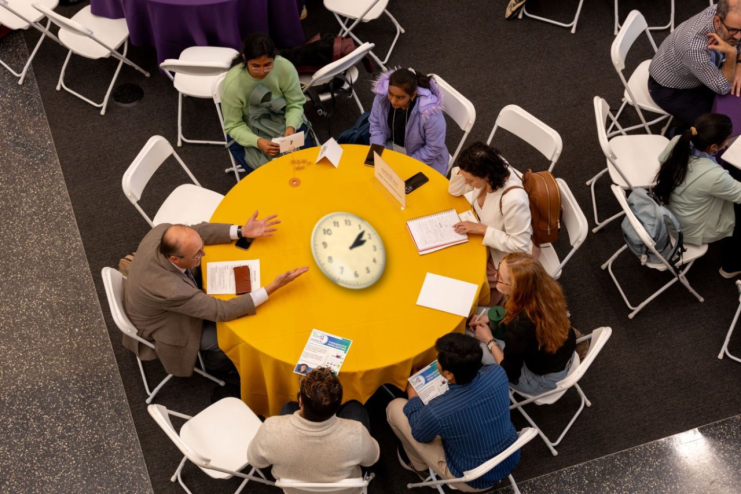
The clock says h=2 m=7
